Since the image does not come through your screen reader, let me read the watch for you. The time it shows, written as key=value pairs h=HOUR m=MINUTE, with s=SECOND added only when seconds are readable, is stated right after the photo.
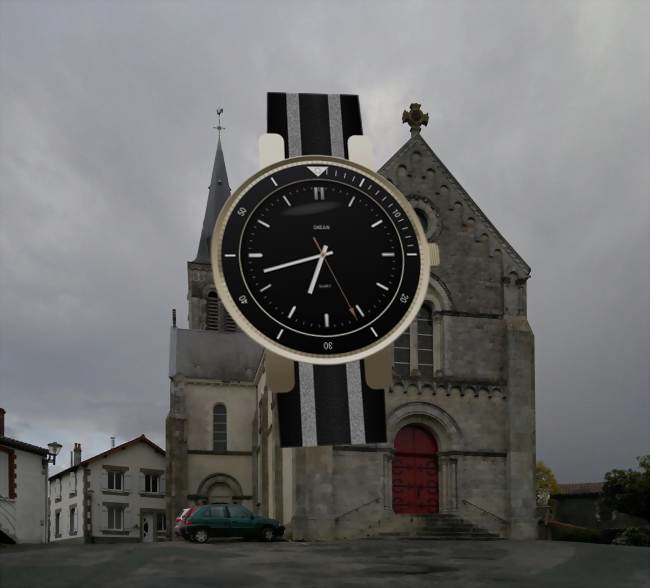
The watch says h=6 m=42 s=26
